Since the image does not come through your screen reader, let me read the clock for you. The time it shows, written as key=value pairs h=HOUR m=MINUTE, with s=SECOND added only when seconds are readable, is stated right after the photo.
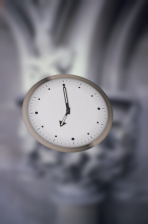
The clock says h=7 m=0
